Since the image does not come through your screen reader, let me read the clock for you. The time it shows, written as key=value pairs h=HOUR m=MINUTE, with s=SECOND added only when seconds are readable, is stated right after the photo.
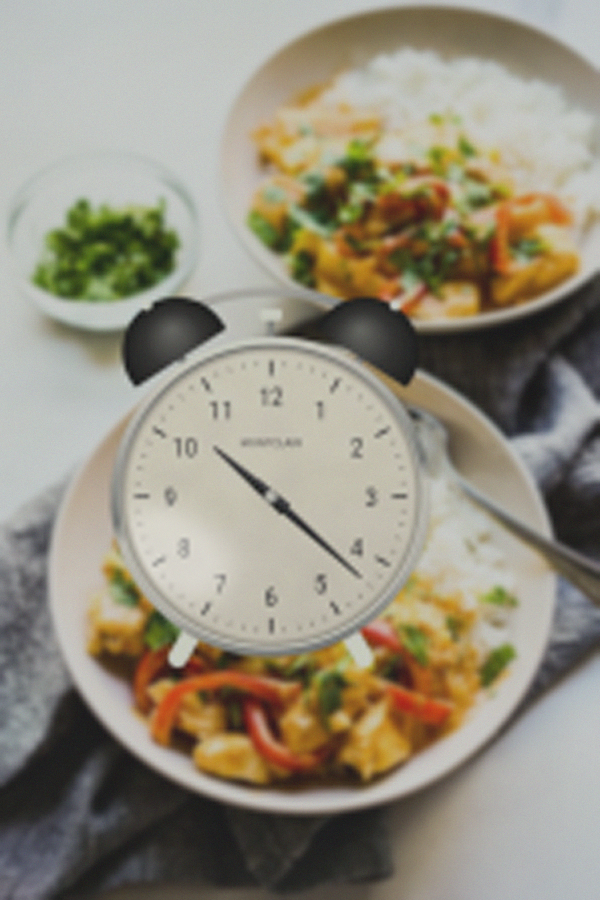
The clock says h=10 m=22
